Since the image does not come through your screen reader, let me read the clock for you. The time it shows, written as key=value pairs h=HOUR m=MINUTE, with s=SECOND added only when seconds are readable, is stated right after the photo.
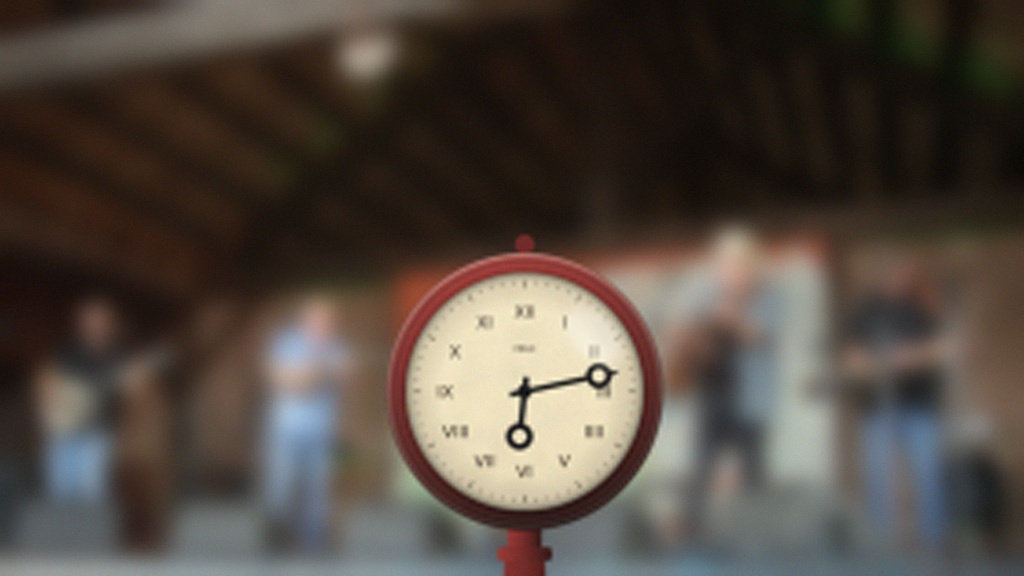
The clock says h=6 m=13
